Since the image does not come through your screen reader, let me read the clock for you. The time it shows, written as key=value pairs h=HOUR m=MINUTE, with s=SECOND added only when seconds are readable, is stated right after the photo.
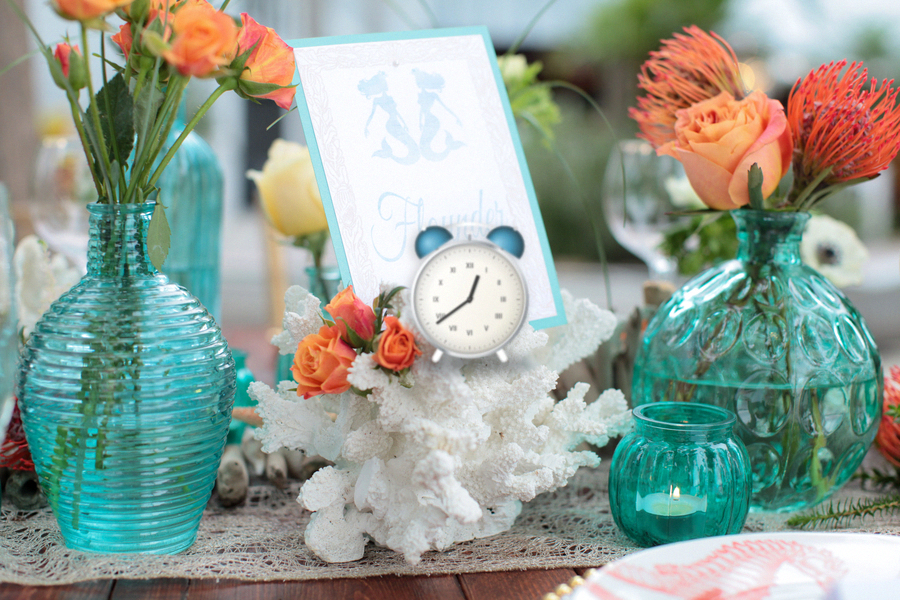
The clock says h=12 m=39
